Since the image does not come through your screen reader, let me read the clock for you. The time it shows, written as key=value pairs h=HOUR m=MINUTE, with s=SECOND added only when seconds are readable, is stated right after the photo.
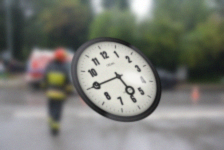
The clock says h=5 m=45
